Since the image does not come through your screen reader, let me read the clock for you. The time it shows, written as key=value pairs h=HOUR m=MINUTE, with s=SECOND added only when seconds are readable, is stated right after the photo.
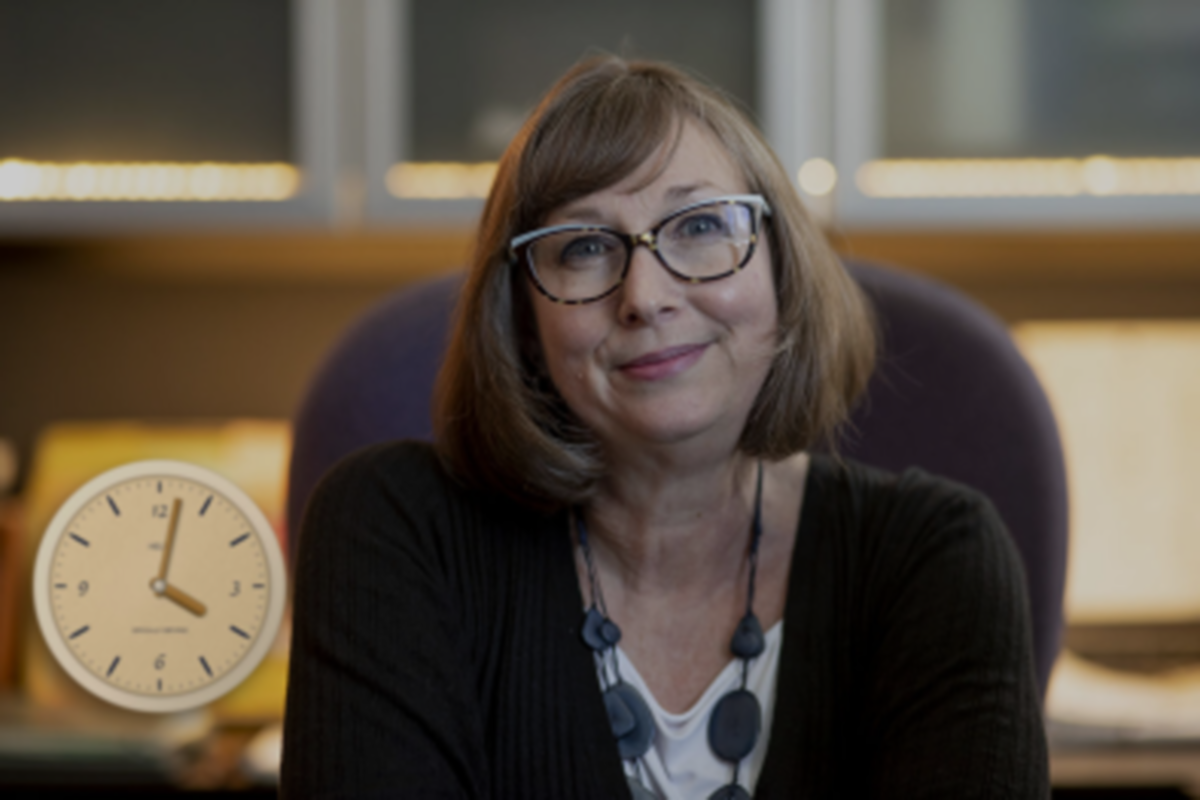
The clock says h=4 m=2
